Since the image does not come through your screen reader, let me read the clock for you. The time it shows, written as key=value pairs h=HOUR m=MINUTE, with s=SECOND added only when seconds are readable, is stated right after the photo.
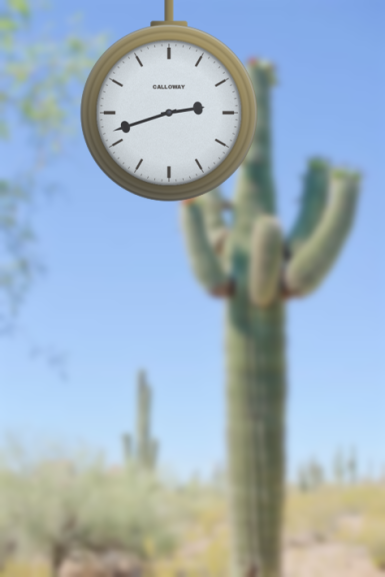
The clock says h=2 m=42
